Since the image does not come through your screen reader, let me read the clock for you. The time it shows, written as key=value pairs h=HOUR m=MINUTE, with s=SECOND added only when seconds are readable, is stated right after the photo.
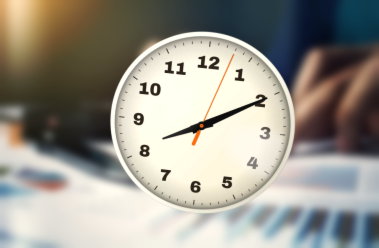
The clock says h=8 m=10 s=3
